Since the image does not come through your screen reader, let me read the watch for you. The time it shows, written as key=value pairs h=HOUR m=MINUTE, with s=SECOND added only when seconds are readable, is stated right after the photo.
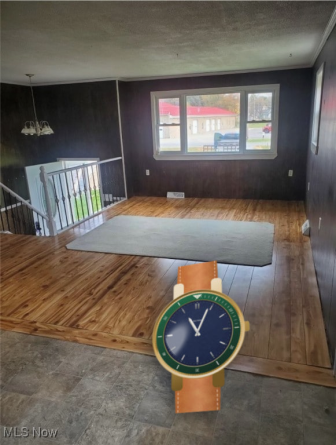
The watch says h=11 m=4
